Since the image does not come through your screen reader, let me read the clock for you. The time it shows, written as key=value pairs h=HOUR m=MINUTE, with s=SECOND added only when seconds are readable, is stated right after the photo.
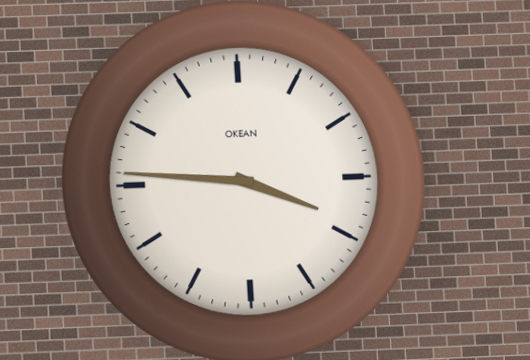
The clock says h=3 m=46
